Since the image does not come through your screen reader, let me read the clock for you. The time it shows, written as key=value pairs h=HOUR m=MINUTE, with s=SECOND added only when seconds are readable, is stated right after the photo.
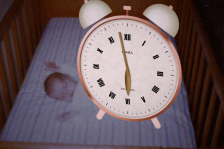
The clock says h=5 m=58
